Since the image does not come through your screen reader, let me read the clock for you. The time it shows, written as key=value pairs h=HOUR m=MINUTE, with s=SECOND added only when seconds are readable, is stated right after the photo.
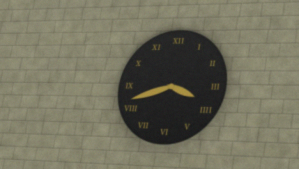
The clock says h=3 m=42
